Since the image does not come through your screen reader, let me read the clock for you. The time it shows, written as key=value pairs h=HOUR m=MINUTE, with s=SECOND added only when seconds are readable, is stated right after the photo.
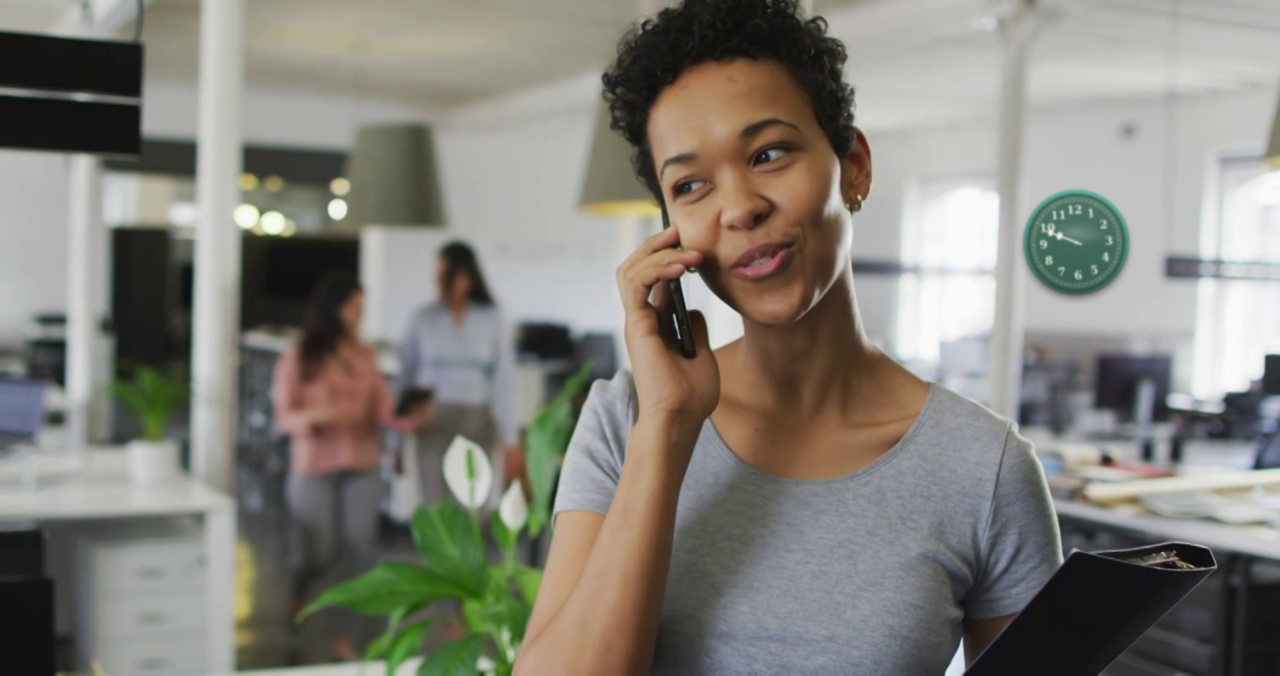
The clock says h=9 m=49
